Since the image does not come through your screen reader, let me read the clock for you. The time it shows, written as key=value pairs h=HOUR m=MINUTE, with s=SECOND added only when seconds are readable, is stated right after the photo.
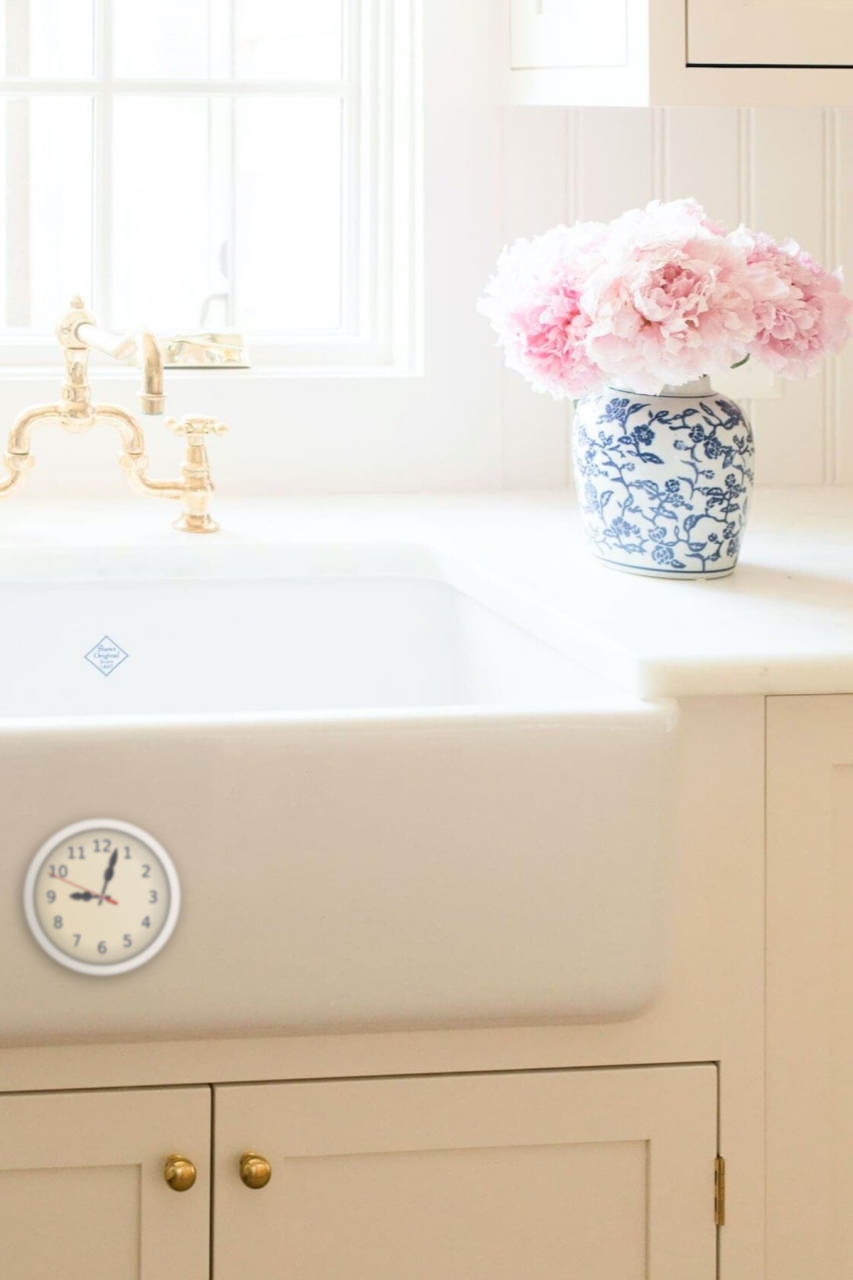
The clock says h=9 m=2 s=49
